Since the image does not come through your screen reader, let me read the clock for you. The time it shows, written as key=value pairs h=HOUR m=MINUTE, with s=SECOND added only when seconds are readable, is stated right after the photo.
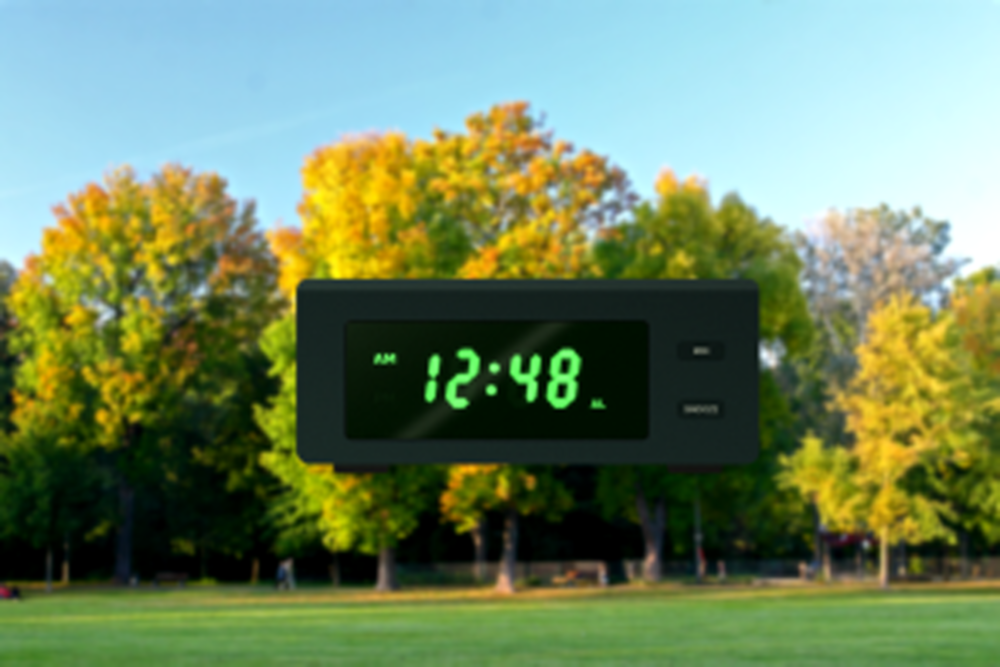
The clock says h=12 m=48
